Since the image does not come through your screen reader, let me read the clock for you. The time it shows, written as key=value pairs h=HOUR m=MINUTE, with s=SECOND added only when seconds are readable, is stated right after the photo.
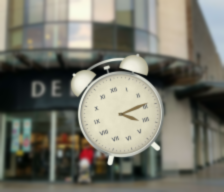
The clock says h=4 m=14
